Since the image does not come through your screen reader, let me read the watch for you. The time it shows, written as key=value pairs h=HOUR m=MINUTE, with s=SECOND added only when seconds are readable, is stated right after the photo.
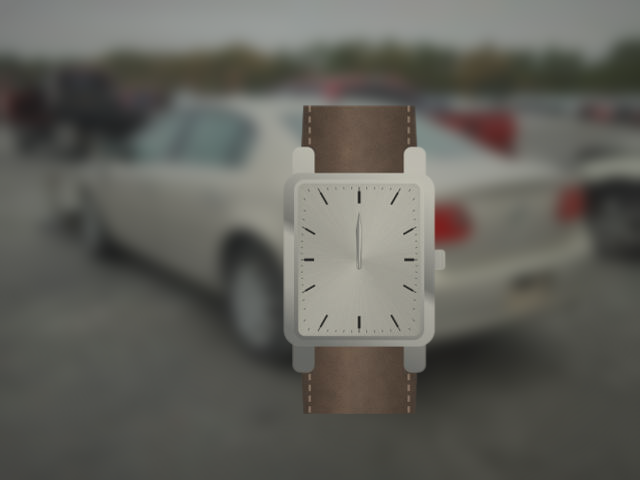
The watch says h=12 m=0
